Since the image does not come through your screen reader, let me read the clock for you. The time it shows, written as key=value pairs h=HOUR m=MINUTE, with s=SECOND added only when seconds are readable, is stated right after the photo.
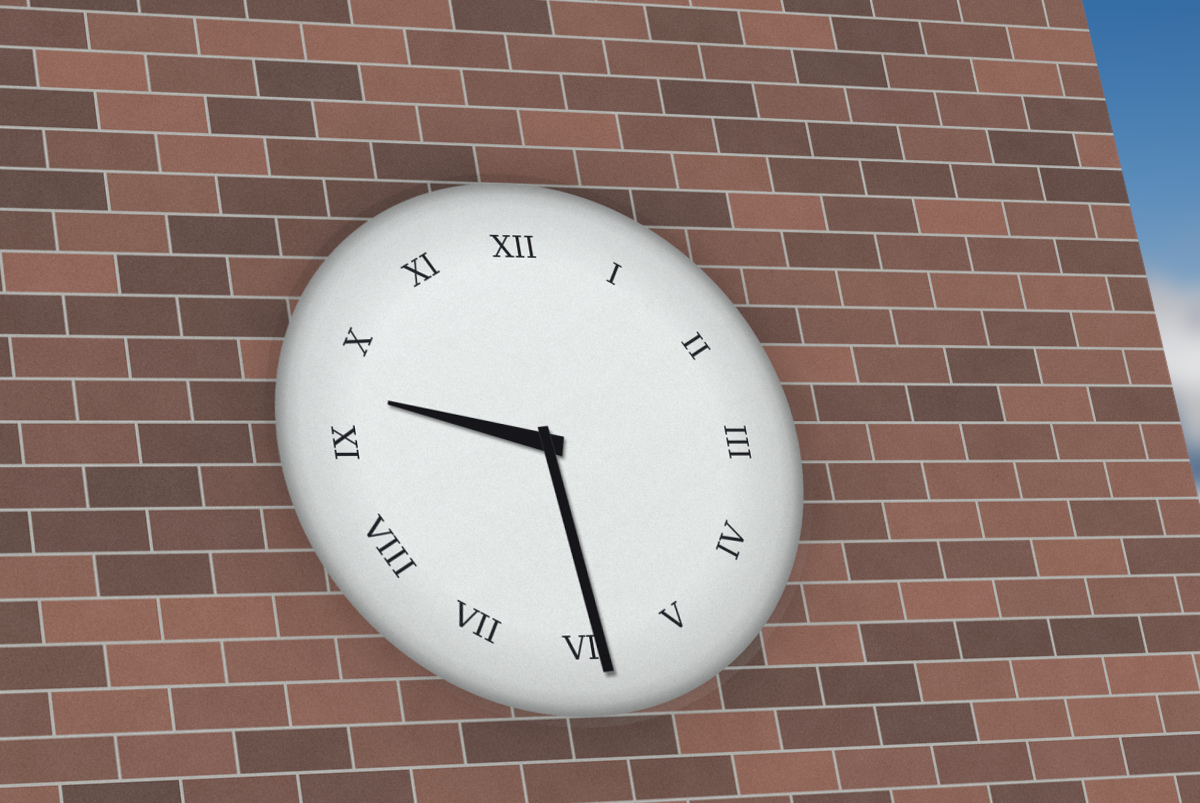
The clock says h=9 m=29
